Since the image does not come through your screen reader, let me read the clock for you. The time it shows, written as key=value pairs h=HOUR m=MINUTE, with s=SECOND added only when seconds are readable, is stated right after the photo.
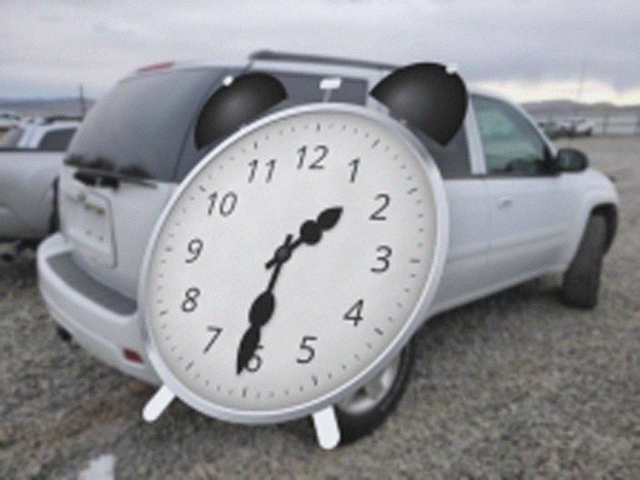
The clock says h=1 m=31
